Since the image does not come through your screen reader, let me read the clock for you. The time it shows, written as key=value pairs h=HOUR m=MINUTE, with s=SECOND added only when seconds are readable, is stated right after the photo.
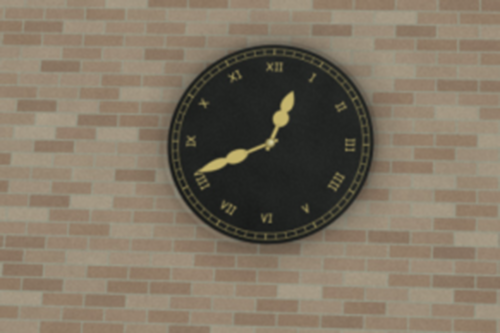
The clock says h=12 m=41
